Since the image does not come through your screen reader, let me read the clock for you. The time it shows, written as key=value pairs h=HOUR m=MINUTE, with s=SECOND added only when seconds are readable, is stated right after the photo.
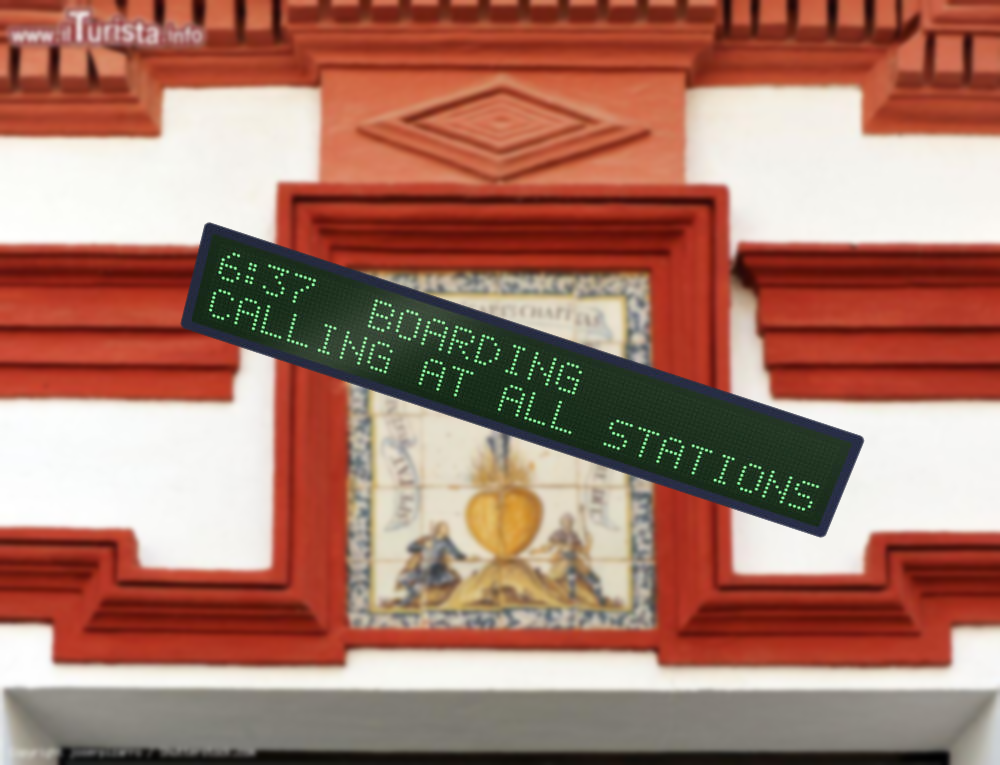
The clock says h=6 m=37
